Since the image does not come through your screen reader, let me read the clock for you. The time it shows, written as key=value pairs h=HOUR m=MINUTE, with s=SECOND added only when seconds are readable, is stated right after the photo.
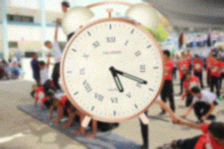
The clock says h=5 m=19
